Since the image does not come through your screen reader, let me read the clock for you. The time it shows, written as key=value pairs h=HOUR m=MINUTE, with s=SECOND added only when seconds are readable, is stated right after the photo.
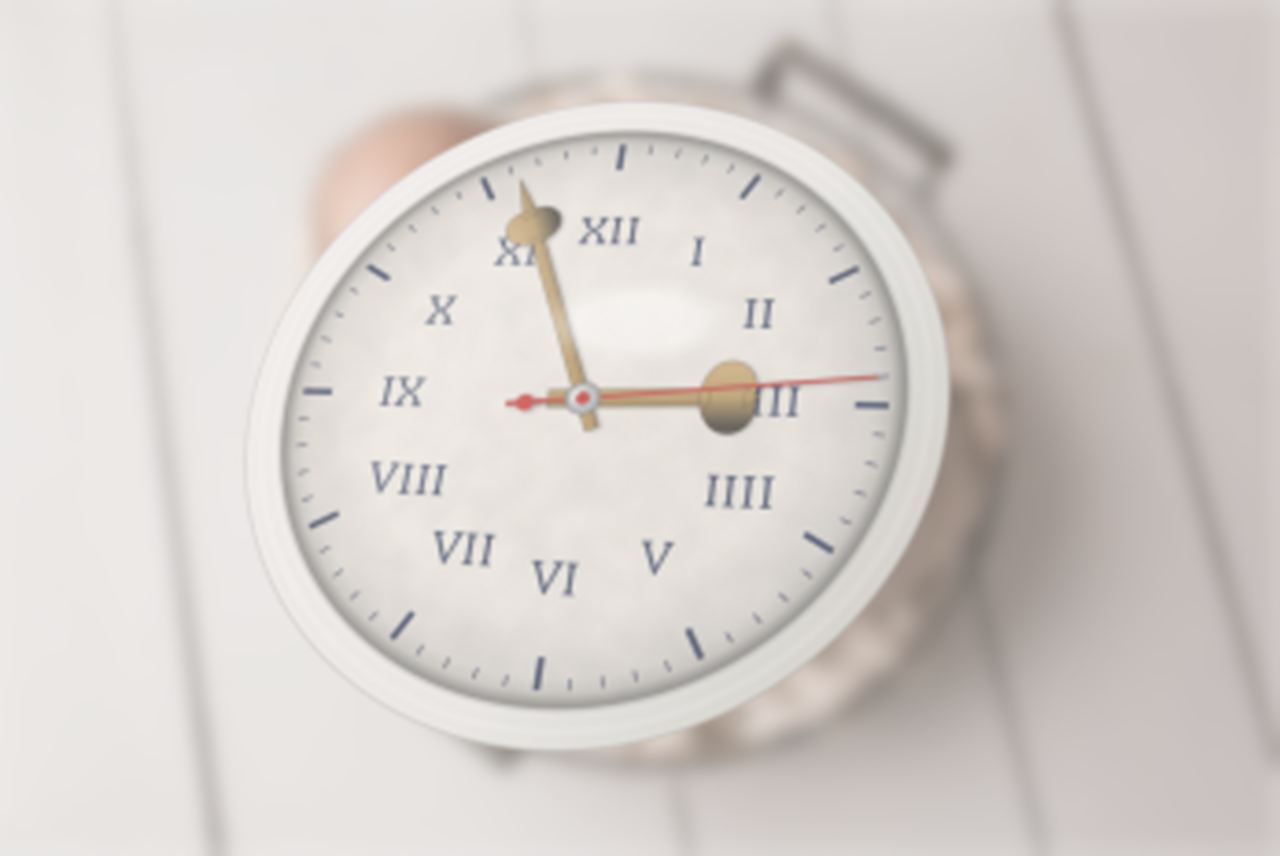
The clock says h=2 m=56 s=14
